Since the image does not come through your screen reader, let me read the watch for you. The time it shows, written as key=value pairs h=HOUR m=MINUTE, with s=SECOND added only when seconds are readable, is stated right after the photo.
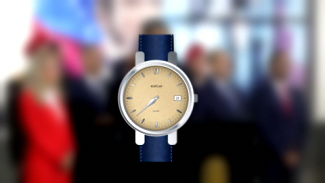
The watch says h=7 m=38
